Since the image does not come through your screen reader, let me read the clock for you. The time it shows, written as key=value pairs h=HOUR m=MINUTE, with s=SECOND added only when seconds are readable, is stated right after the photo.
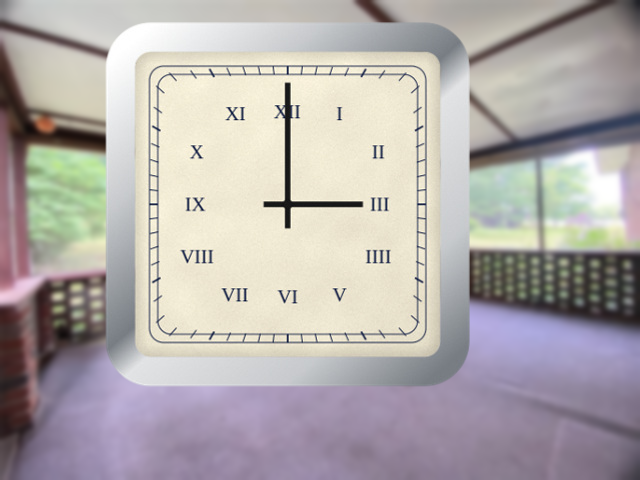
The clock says h=3 m=0
